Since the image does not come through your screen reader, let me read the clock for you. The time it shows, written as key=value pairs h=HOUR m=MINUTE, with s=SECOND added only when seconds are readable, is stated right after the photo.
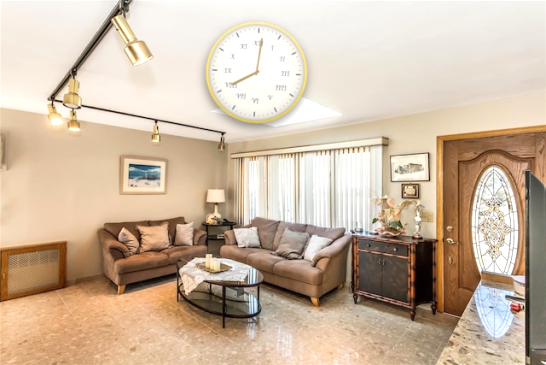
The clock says h=8 m=1
